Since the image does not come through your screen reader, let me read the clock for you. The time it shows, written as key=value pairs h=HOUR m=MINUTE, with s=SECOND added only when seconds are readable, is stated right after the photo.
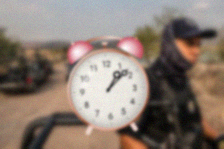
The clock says h=1 m=8
